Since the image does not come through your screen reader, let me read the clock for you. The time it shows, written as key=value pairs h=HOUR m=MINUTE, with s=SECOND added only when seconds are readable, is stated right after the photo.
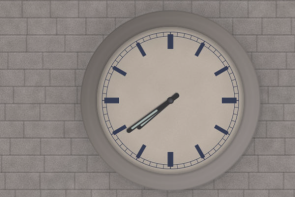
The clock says h=7 m=39
